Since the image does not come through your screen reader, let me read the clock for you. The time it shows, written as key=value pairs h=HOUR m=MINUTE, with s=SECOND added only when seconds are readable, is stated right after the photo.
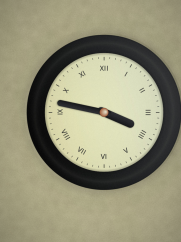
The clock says h=3 m=47
